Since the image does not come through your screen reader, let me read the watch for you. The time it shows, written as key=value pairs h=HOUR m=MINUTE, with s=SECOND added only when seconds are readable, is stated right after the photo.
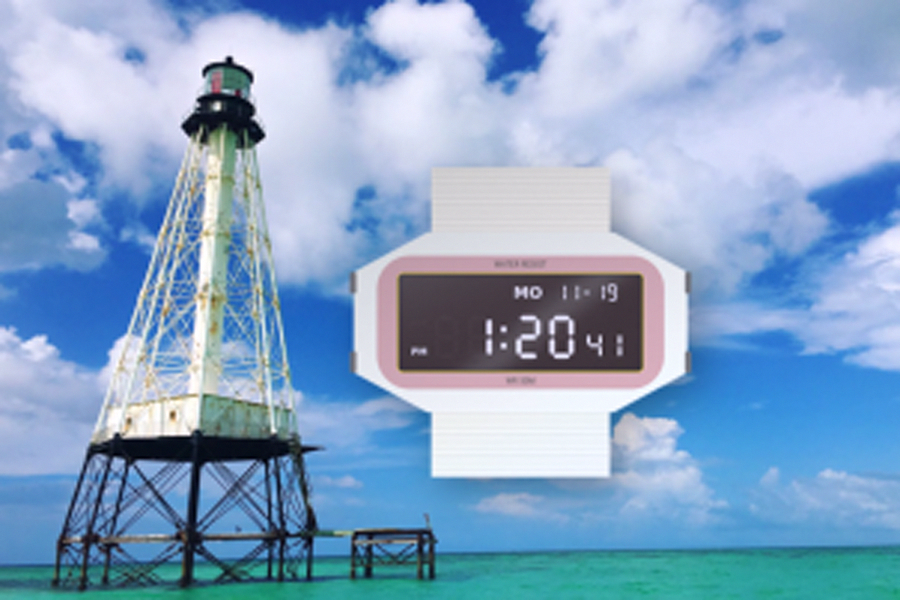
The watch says h=1 m=20 s=41
